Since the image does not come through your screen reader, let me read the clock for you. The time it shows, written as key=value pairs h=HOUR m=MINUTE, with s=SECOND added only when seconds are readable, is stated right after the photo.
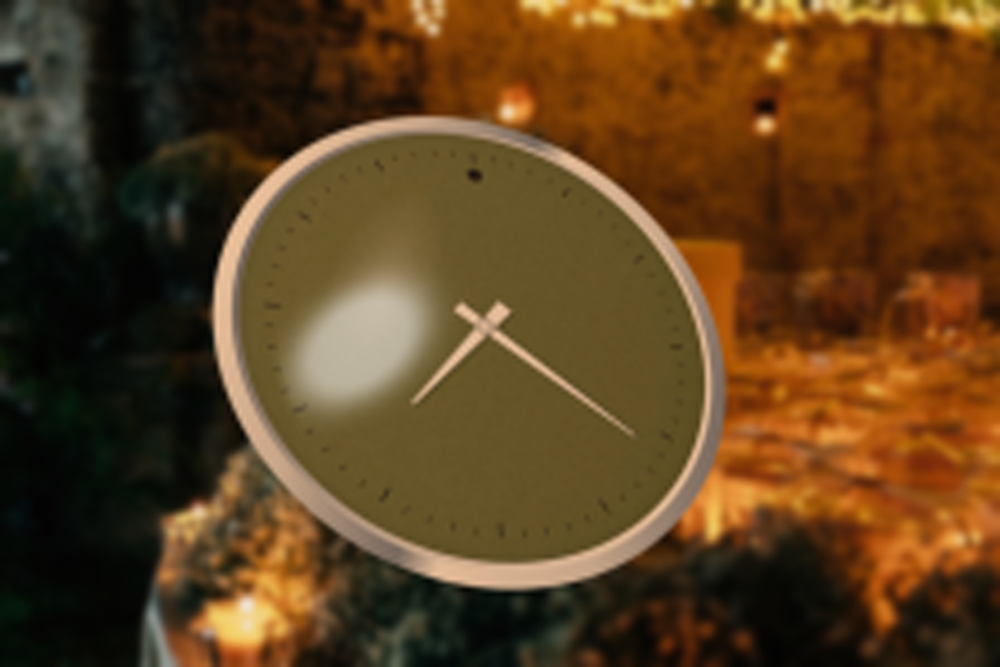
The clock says h=7 m=21
